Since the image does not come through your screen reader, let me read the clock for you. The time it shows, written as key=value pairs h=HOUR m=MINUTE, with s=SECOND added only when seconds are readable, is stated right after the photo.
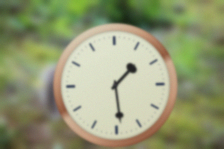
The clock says h=1 m=29
